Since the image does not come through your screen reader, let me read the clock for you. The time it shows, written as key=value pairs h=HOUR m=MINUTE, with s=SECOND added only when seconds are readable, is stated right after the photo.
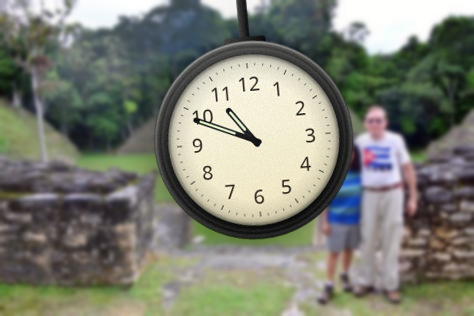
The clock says h=10 m=49
